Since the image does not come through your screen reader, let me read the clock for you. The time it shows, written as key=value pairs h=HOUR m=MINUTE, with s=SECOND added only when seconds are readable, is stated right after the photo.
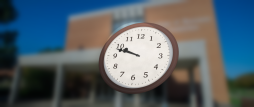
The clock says h=9 m=48
